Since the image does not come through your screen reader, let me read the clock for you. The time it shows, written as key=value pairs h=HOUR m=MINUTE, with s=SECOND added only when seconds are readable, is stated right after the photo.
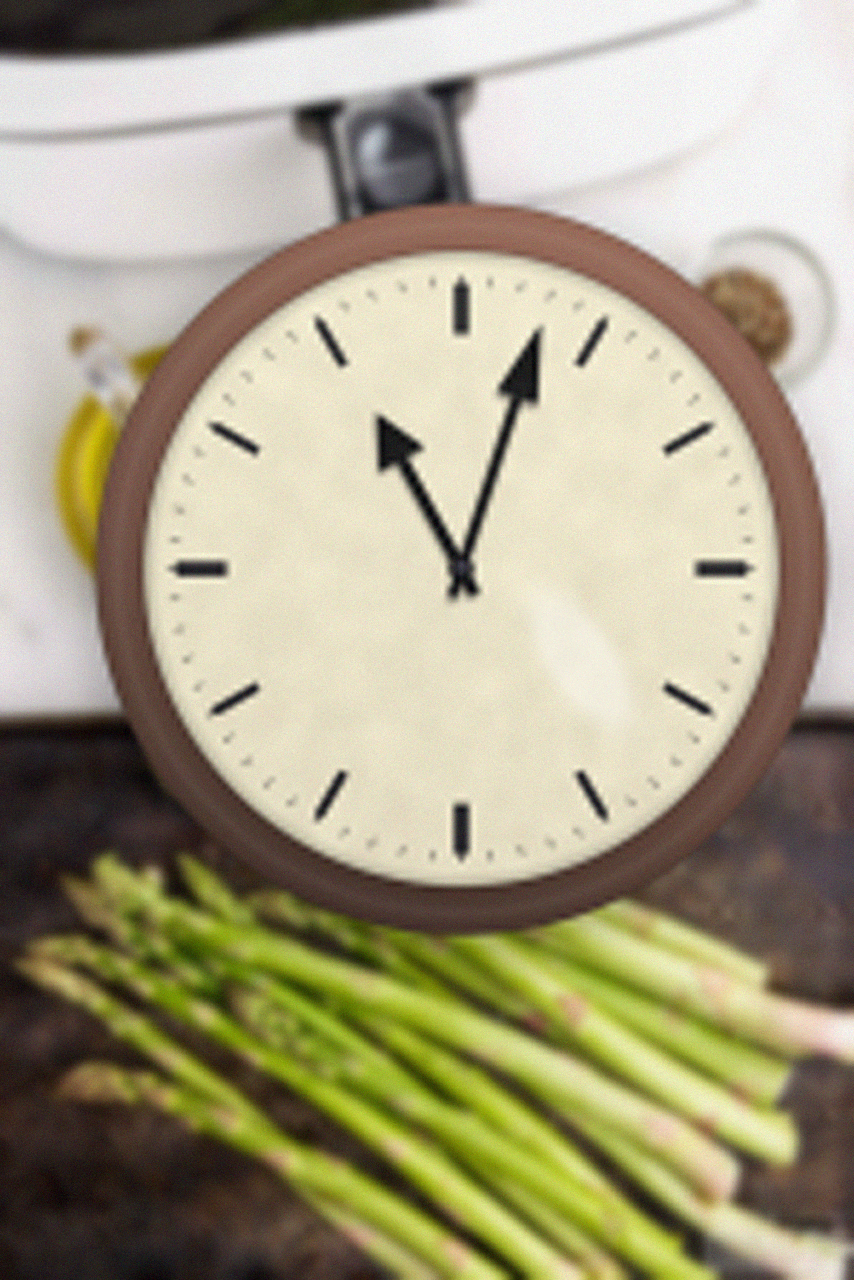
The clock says h=11 m=3
